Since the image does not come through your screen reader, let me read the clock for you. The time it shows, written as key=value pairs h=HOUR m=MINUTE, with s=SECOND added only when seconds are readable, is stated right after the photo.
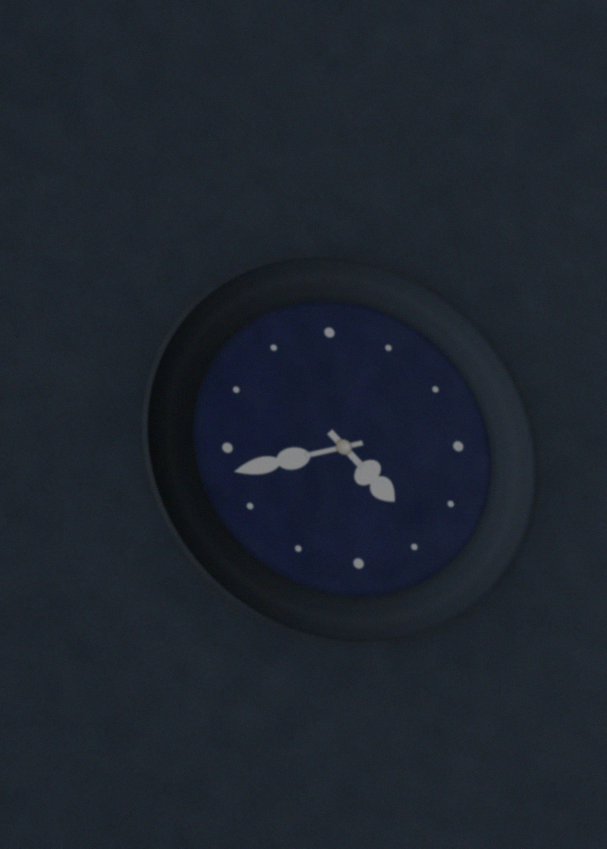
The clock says h=4 m=43
